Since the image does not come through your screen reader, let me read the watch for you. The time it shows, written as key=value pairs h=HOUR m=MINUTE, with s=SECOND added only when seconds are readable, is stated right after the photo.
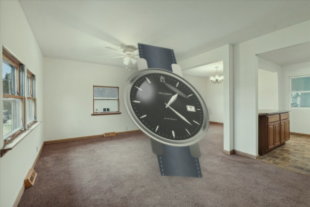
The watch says h=1 m=22
